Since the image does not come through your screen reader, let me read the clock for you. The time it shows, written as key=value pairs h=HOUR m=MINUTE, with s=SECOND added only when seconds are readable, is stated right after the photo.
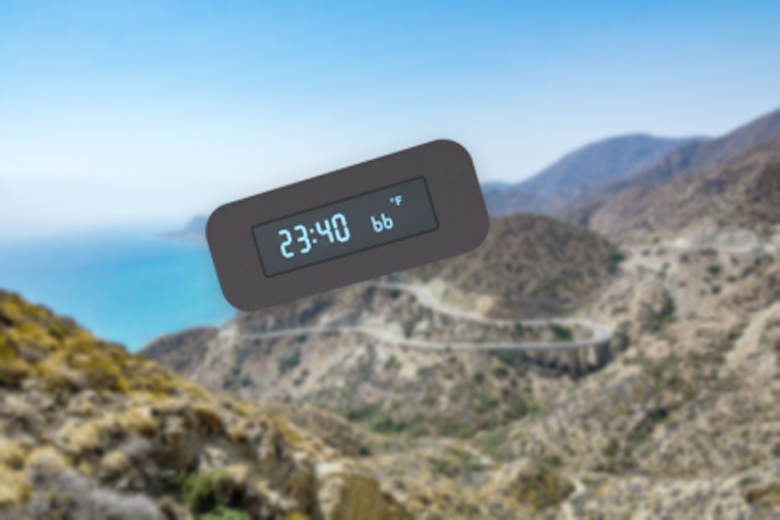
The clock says h=23 m=40
